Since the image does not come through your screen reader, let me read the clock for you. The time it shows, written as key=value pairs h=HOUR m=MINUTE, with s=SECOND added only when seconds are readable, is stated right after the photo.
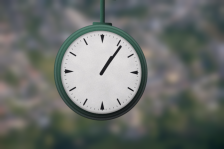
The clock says h=1 m=6
